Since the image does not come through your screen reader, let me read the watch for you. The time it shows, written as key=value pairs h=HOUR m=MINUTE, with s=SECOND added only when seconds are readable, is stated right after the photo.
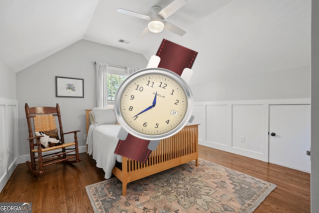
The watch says h=11 m=36
